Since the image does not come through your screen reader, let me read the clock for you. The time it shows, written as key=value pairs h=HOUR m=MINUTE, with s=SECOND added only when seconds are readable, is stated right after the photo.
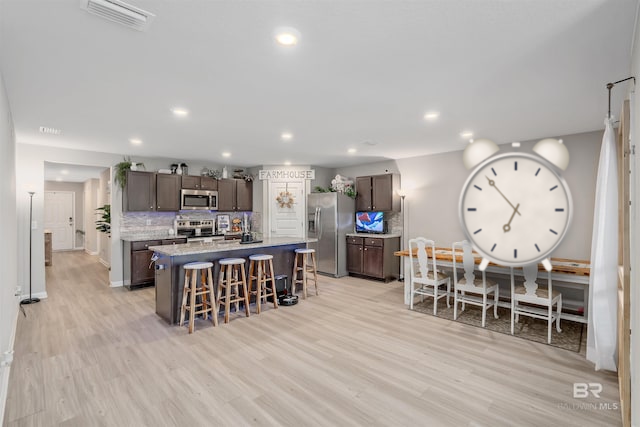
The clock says h=6 m=53
